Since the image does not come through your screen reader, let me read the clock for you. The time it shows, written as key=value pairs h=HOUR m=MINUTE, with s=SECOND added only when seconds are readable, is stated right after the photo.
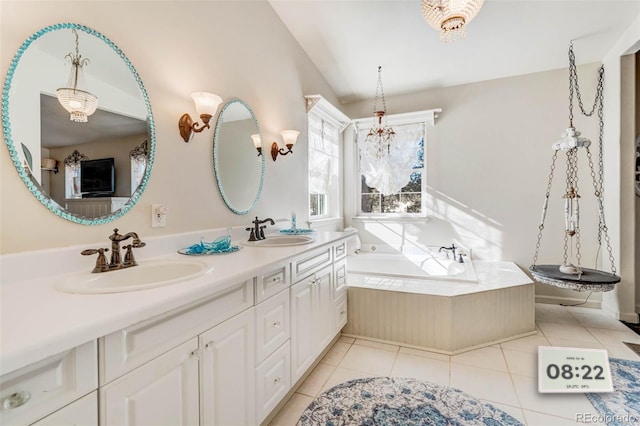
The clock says h=8 m=22
